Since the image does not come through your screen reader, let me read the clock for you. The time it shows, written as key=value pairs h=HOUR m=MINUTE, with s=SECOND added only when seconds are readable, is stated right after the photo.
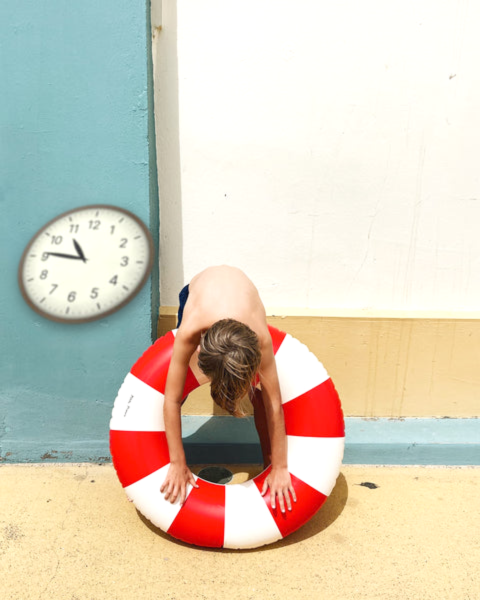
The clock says h=10 m=46
